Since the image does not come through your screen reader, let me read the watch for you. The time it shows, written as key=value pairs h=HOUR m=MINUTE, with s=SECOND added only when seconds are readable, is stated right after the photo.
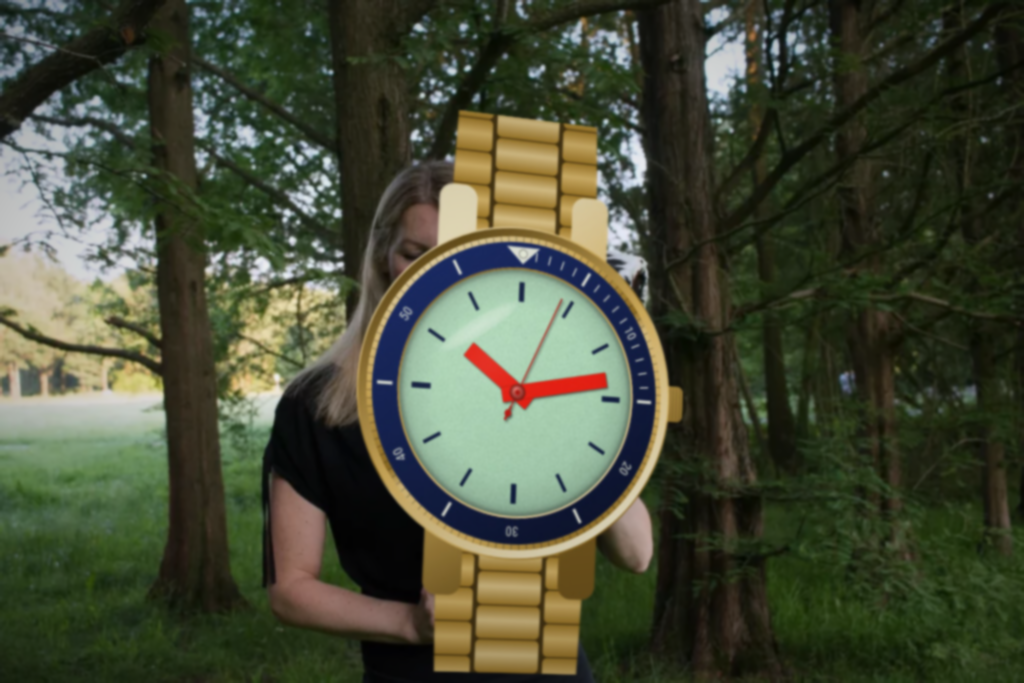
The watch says h=10 m=13 s=4
